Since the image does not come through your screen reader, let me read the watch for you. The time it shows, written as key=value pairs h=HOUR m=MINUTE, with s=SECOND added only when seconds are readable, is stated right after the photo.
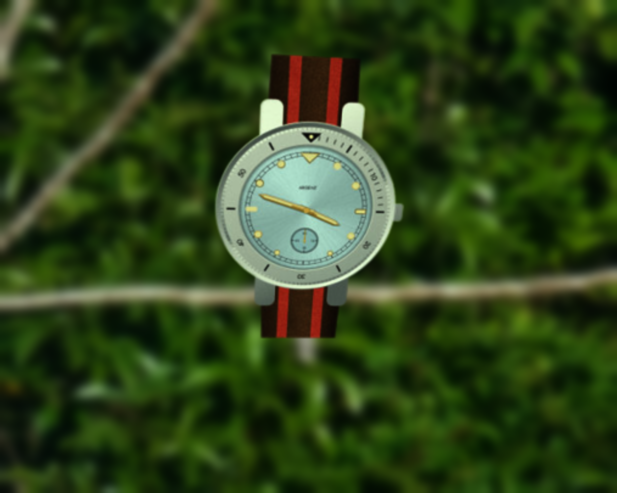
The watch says h=3 m=48
